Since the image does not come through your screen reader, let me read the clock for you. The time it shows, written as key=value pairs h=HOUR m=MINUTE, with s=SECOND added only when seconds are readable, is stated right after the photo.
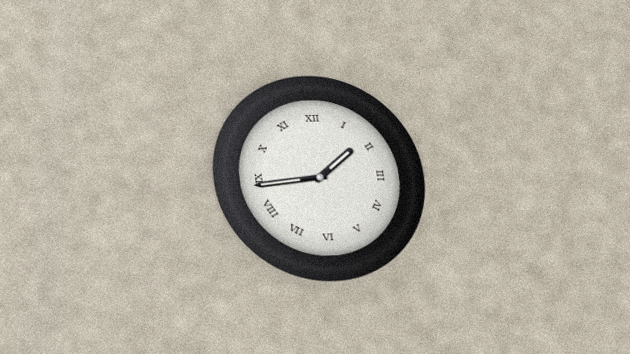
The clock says h=1 m=44
